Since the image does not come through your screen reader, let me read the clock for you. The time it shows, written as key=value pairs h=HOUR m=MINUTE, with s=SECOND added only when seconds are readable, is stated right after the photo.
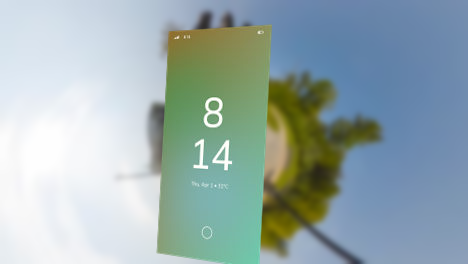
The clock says h=8 m=14
